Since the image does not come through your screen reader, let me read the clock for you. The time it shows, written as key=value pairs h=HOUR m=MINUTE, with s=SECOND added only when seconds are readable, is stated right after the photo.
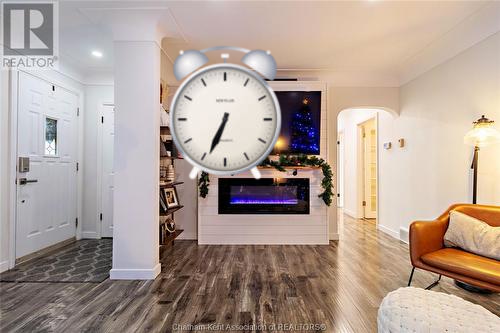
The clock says h=6 m=34
